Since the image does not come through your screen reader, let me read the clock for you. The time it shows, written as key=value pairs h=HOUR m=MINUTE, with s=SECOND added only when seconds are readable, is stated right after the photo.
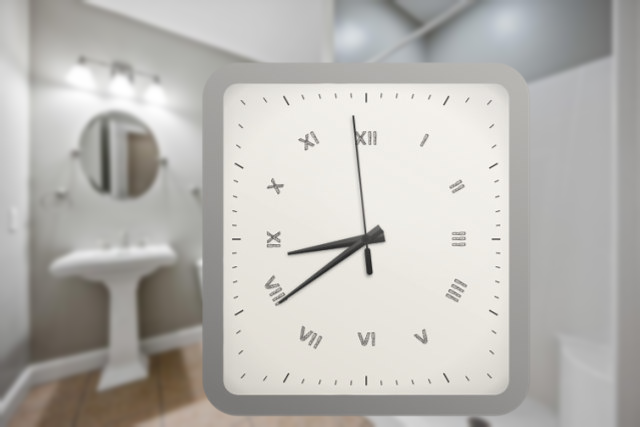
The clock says h=8 m=38 s=59
